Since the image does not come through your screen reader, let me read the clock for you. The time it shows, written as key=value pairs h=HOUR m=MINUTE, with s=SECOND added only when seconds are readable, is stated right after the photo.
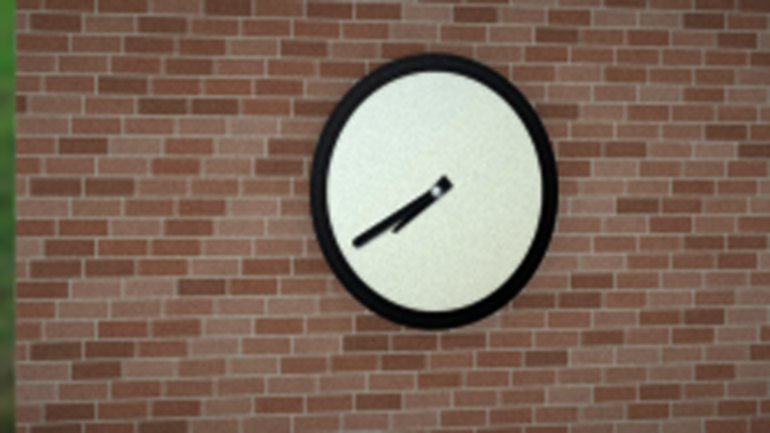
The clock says h=7 m=40
